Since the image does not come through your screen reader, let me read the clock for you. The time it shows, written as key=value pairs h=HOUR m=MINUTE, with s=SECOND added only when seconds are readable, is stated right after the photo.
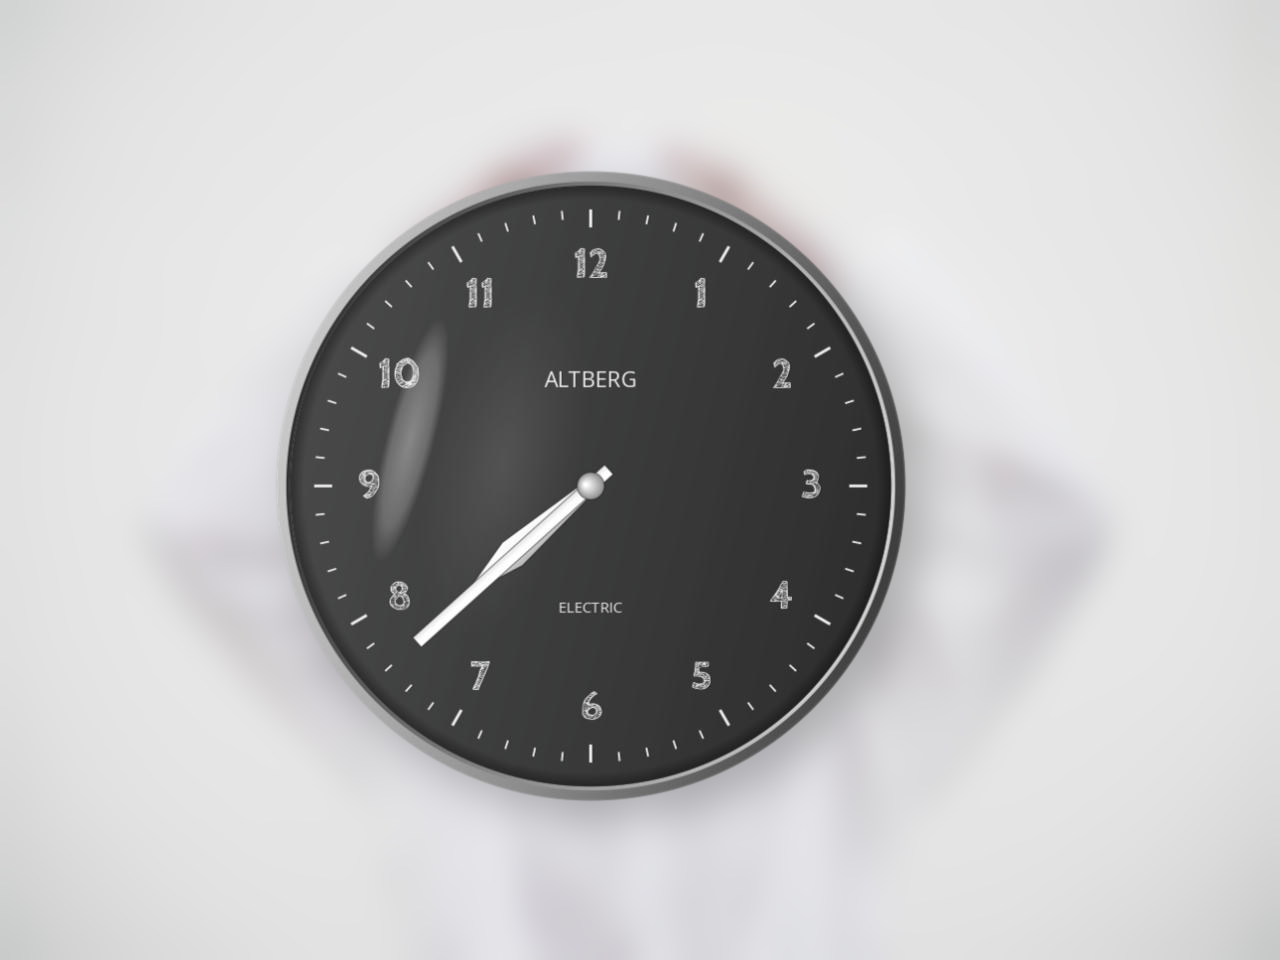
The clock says h=7 m=38
